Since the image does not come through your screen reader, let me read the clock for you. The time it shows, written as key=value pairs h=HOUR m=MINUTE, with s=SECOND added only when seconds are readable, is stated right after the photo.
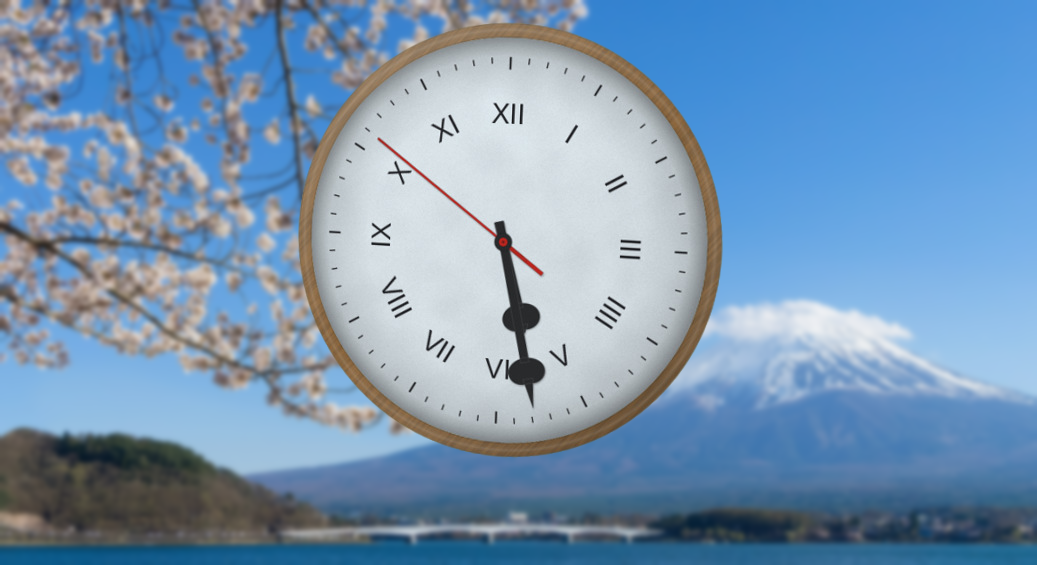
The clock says h=5 m=27 s=51
